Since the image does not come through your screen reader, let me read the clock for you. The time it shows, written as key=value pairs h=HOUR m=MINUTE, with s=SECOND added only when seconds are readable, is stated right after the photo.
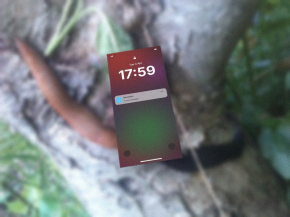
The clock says h=17 m=59
